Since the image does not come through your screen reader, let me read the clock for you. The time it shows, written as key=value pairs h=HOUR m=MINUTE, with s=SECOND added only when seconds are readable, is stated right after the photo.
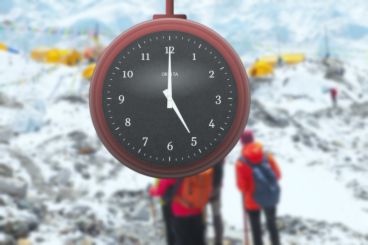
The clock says h=5 m=0
